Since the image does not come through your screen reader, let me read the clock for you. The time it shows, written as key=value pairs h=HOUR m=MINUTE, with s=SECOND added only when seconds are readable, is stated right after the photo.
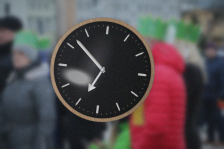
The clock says h=6 m=52
